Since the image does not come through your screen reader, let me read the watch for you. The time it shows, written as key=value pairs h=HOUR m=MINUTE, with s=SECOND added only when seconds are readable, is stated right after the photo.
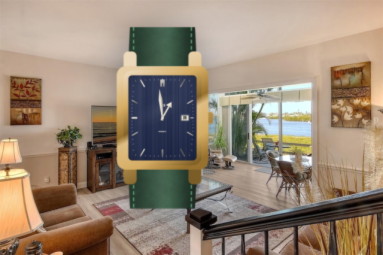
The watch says h=12 m=59
